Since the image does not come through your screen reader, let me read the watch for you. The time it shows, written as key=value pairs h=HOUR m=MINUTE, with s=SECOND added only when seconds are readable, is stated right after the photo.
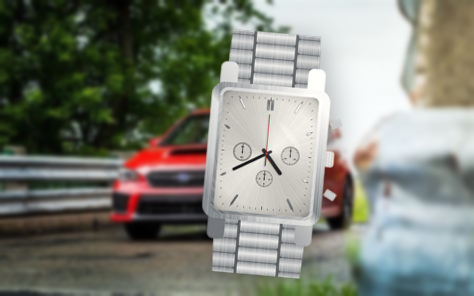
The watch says h=4 m=40
